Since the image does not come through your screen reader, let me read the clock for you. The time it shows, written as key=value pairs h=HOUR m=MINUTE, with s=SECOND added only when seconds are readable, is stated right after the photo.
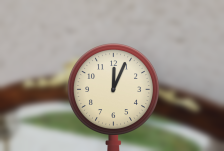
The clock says h=12 m=4
